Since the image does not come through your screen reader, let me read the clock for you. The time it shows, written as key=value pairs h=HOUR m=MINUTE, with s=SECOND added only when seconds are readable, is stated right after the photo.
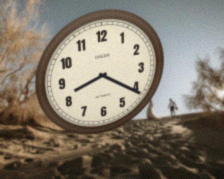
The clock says h=8 m=21
